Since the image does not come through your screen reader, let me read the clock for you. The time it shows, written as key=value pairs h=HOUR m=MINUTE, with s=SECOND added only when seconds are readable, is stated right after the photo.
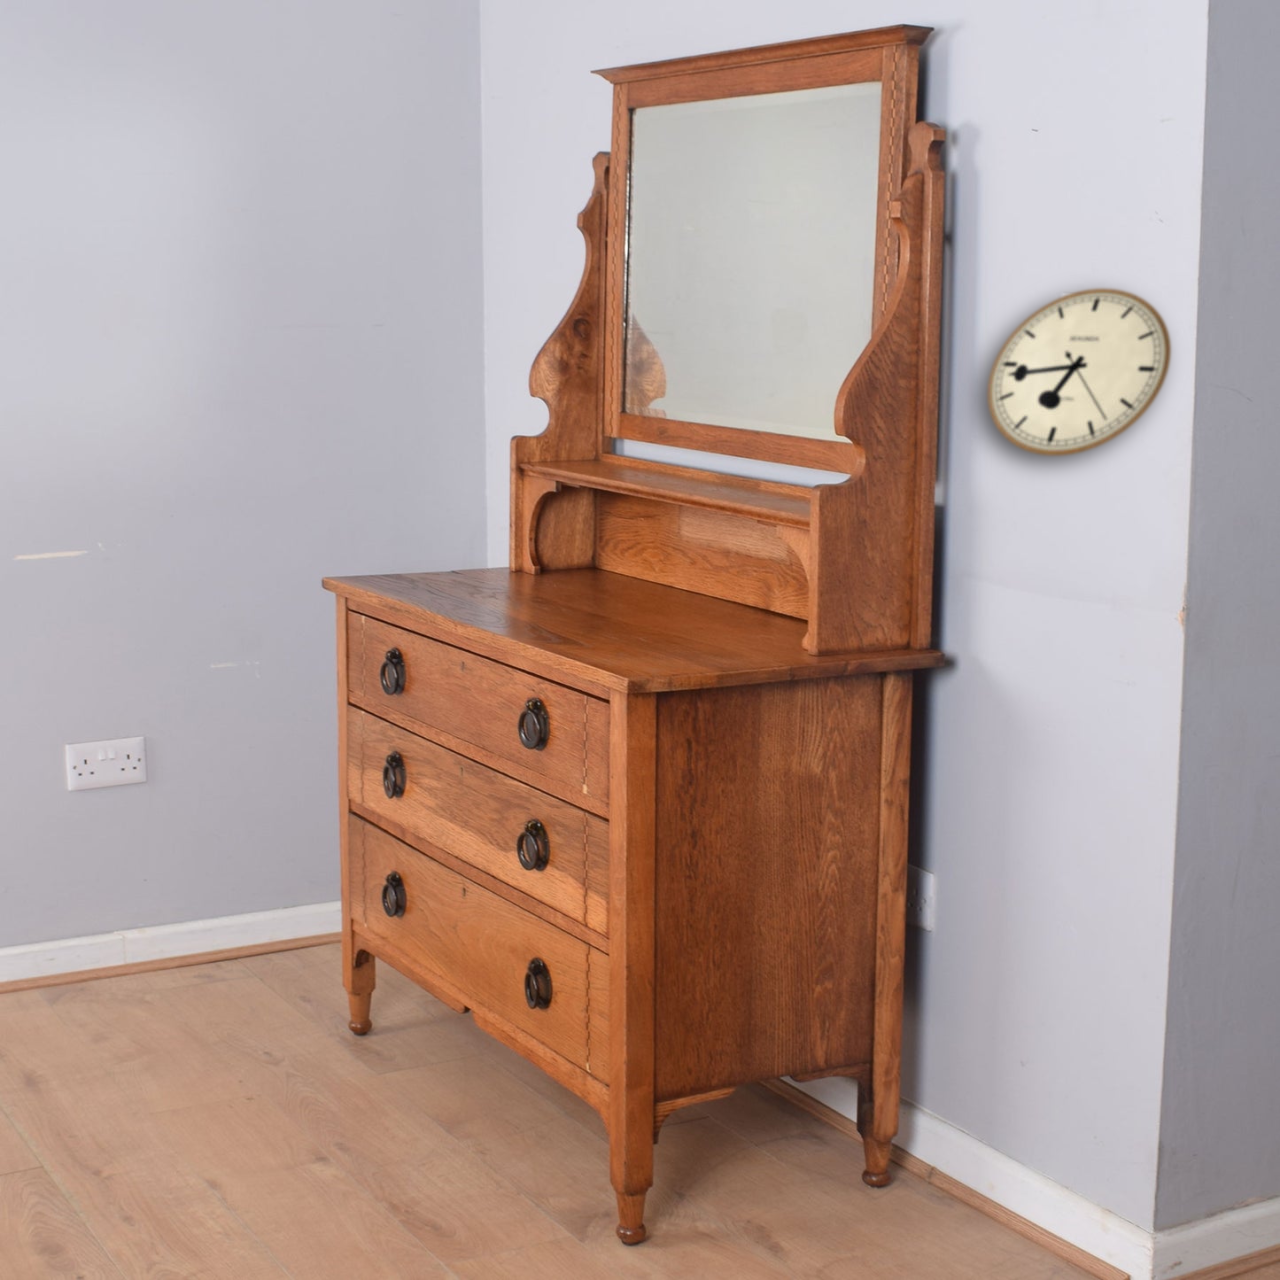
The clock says h=6 m=43 s=23
